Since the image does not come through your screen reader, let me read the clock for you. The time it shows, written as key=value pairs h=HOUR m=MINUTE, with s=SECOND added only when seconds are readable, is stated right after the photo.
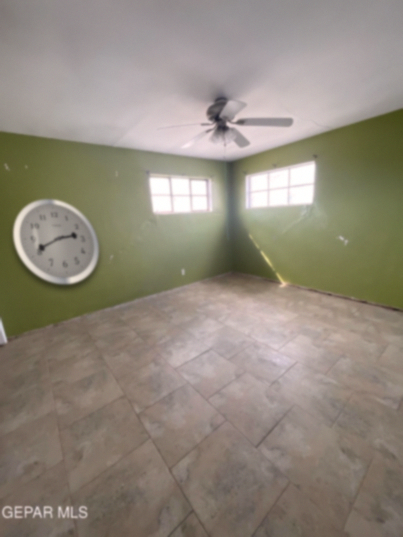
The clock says h=2 m=41
